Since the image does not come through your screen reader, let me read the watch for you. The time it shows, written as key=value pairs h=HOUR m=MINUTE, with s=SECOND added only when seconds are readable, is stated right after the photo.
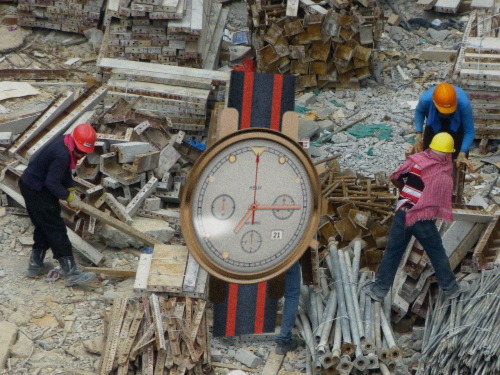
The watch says h=7 m=15
